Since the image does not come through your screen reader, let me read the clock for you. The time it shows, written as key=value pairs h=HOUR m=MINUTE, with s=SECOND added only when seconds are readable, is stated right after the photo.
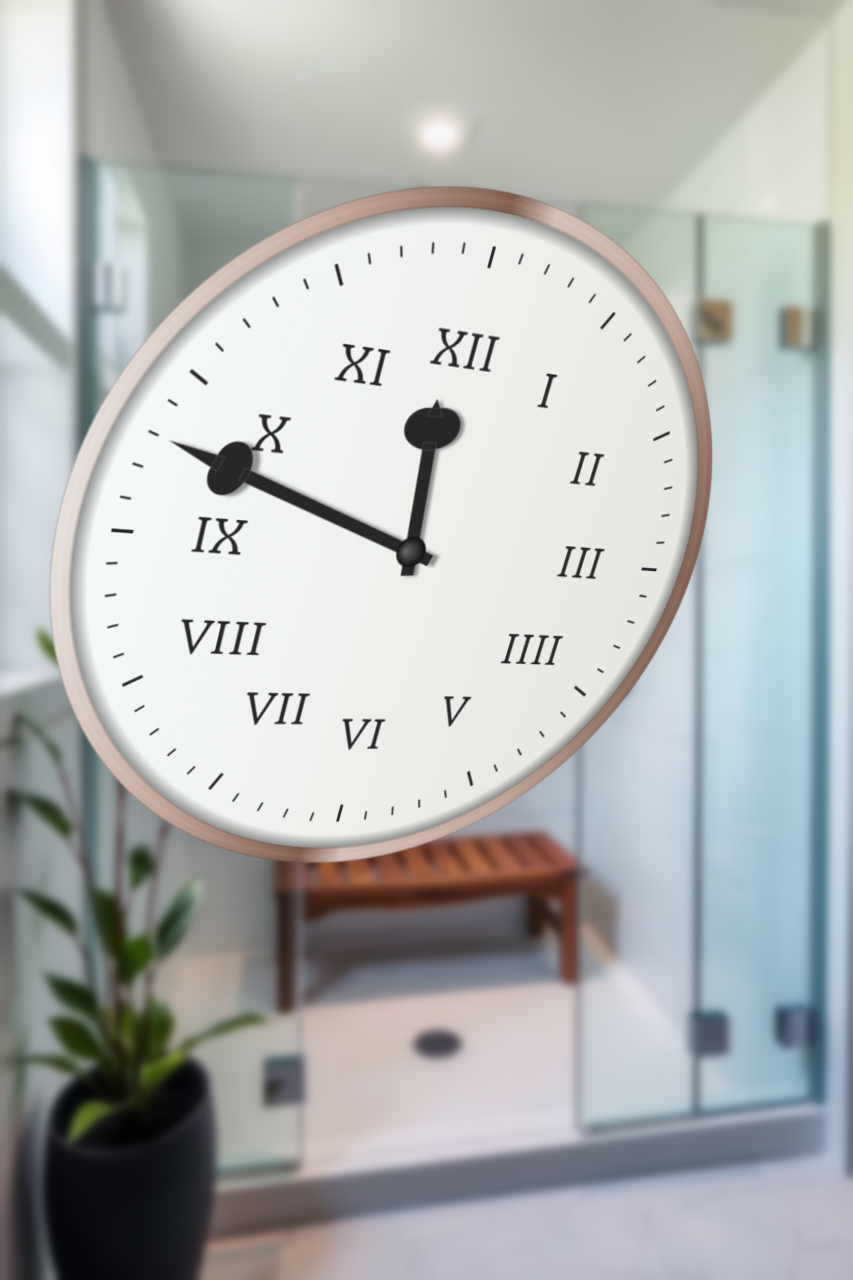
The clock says h=11 m=48
